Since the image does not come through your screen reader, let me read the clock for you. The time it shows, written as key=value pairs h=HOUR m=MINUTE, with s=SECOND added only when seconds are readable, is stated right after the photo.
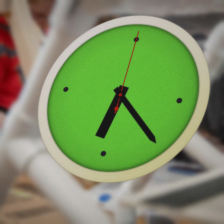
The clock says h=6 m=22 s=0
